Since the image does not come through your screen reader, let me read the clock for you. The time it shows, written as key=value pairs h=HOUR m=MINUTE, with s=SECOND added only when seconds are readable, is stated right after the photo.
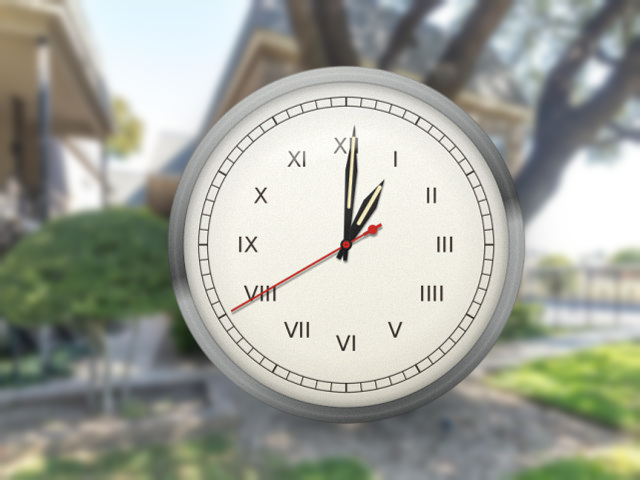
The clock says h=1 m=0 s=40
